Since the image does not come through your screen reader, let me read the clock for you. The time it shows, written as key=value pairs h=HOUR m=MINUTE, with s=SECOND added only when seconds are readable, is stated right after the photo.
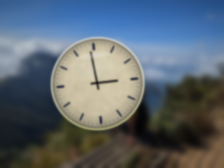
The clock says h=2 m=59
